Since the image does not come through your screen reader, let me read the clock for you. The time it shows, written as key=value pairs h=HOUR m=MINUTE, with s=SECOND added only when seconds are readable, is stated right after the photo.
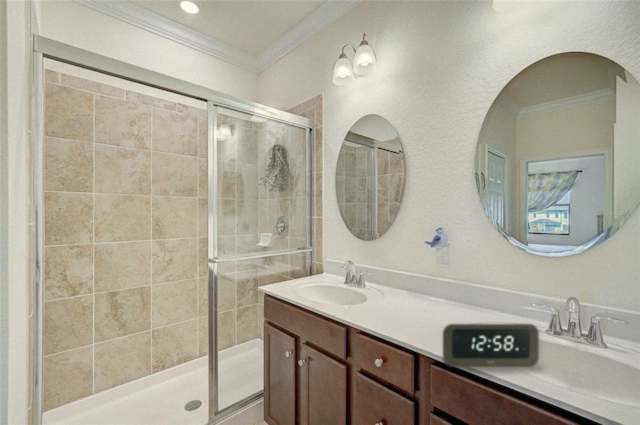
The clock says h=12 m=58
